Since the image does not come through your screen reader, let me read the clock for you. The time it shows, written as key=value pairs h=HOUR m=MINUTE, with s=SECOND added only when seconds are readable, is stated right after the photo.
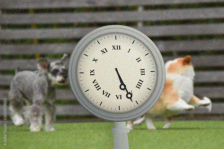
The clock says h=5 m=26
